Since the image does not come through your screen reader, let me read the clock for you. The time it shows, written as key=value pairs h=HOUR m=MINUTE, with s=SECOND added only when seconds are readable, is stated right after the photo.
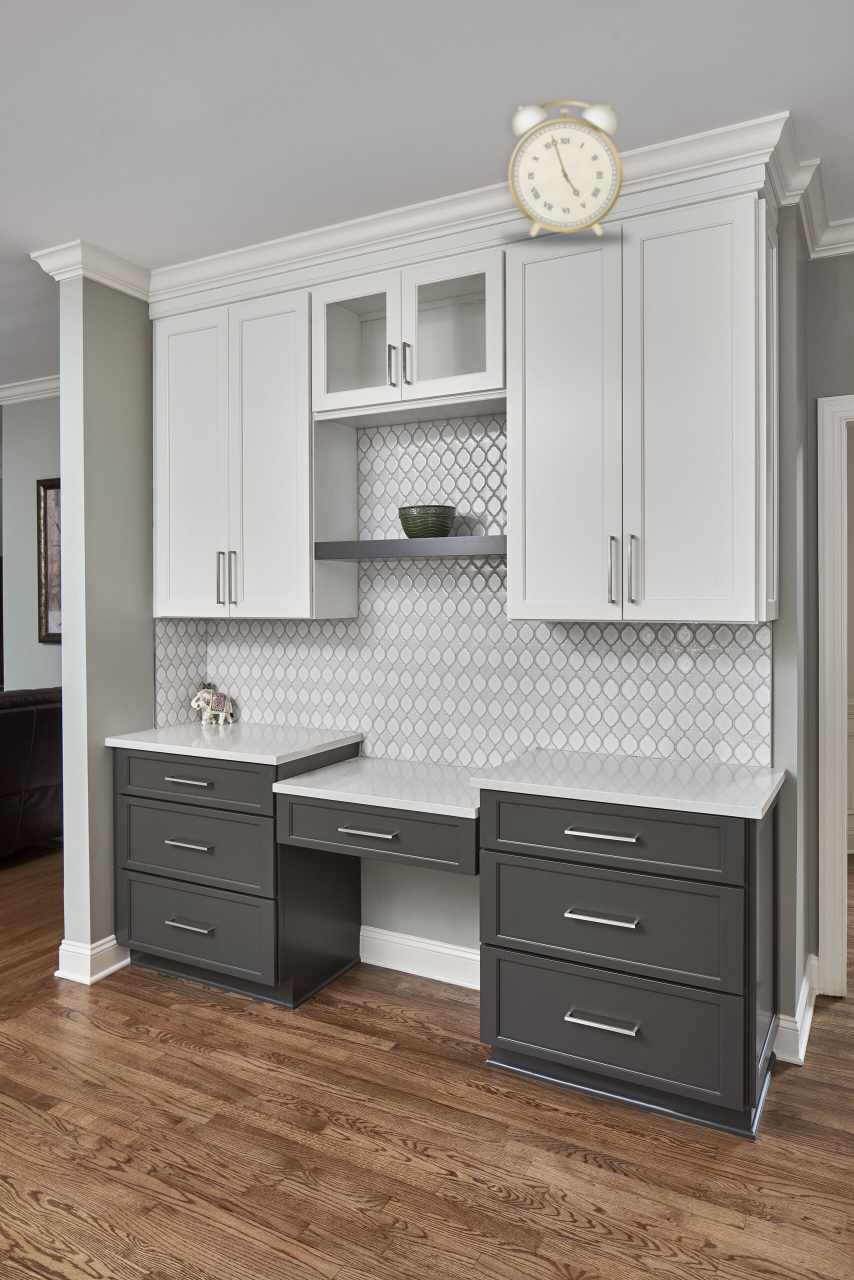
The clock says h=4 m=57
